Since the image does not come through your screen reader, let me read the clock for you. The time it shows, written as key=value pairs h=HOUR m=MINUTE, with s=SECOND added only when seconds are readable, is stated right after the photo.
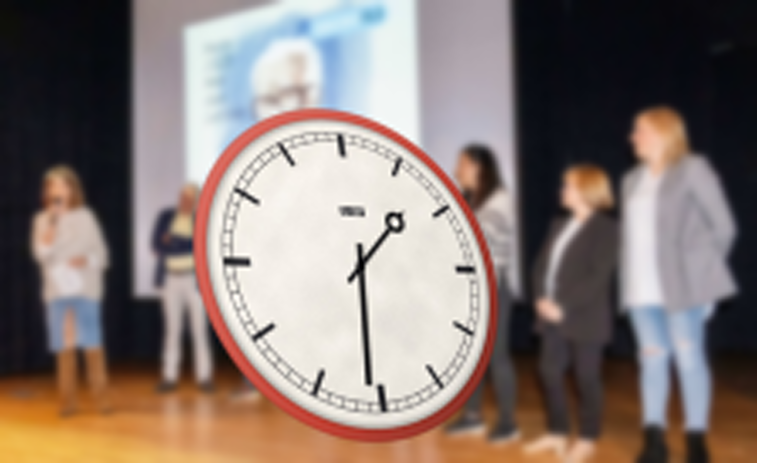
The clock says h=1 m=31
